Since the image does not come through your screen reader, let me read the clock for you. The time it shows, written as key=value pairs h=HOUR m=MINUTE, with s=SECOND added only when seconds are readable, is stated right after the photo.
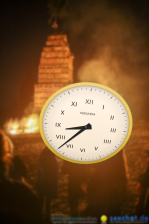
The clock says h=8 m=37
